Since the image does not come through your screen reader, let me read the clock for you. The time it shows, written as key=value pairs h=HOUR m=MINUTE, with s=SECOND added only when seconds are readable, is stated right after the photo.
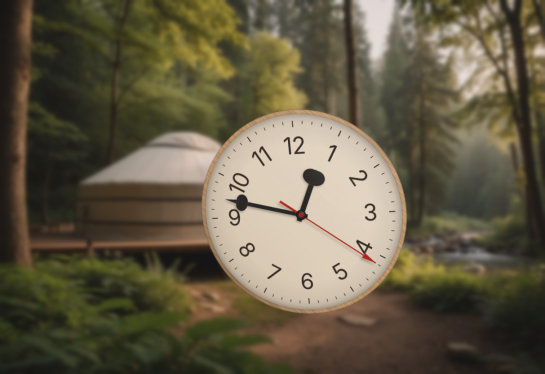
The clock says h=12 m=47 s=21
